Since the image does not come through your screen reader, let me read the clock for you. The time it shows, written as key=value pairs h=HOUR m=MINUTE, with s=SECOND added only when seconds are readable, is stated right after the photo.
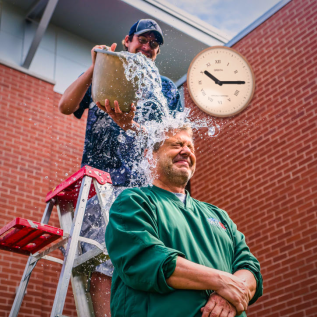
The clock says h=10 m=15
